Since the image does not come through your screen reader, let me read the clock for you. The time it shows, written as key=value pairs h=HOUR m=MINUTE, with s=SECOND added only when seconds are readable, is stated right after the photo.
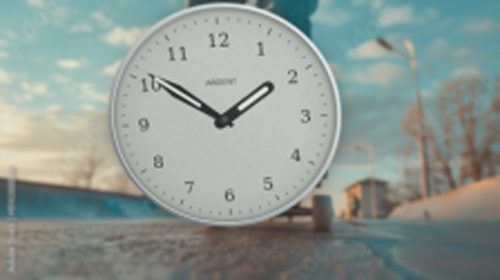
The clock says h=1 m=51
